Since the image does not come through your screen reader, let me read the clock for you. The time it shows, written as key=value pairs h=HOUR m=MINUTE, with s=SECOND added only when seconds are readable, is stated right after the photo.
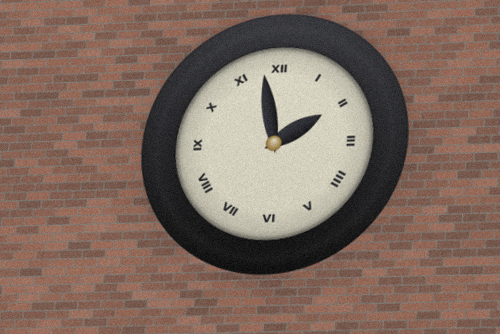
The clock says h=1 m=58
